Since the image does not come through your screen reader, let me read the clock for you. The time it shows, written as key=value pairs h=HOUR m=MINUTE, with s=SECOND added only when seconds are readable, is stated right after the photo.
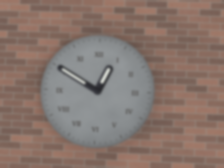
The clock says h=12 m=50
